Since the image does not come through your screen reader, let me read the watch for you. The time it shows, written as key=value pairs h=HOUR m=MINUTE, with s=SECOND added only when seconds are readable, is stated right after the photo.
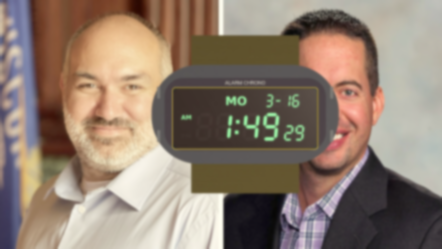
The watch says h=1 m=49 s=29
